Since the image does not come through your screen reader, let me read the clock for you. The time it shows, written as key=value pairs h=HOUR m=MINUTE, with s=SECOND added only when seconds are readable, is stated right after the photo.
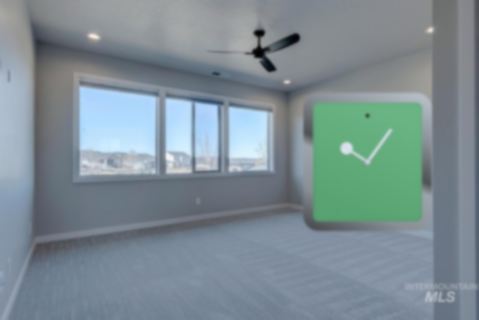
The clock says h=10 m=6
